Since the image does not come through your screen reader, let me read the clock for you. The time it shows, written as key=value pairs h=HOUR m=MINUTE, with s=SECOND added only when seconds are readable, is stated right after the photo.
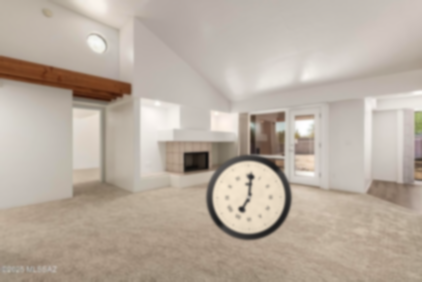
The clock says h=7 m=1
